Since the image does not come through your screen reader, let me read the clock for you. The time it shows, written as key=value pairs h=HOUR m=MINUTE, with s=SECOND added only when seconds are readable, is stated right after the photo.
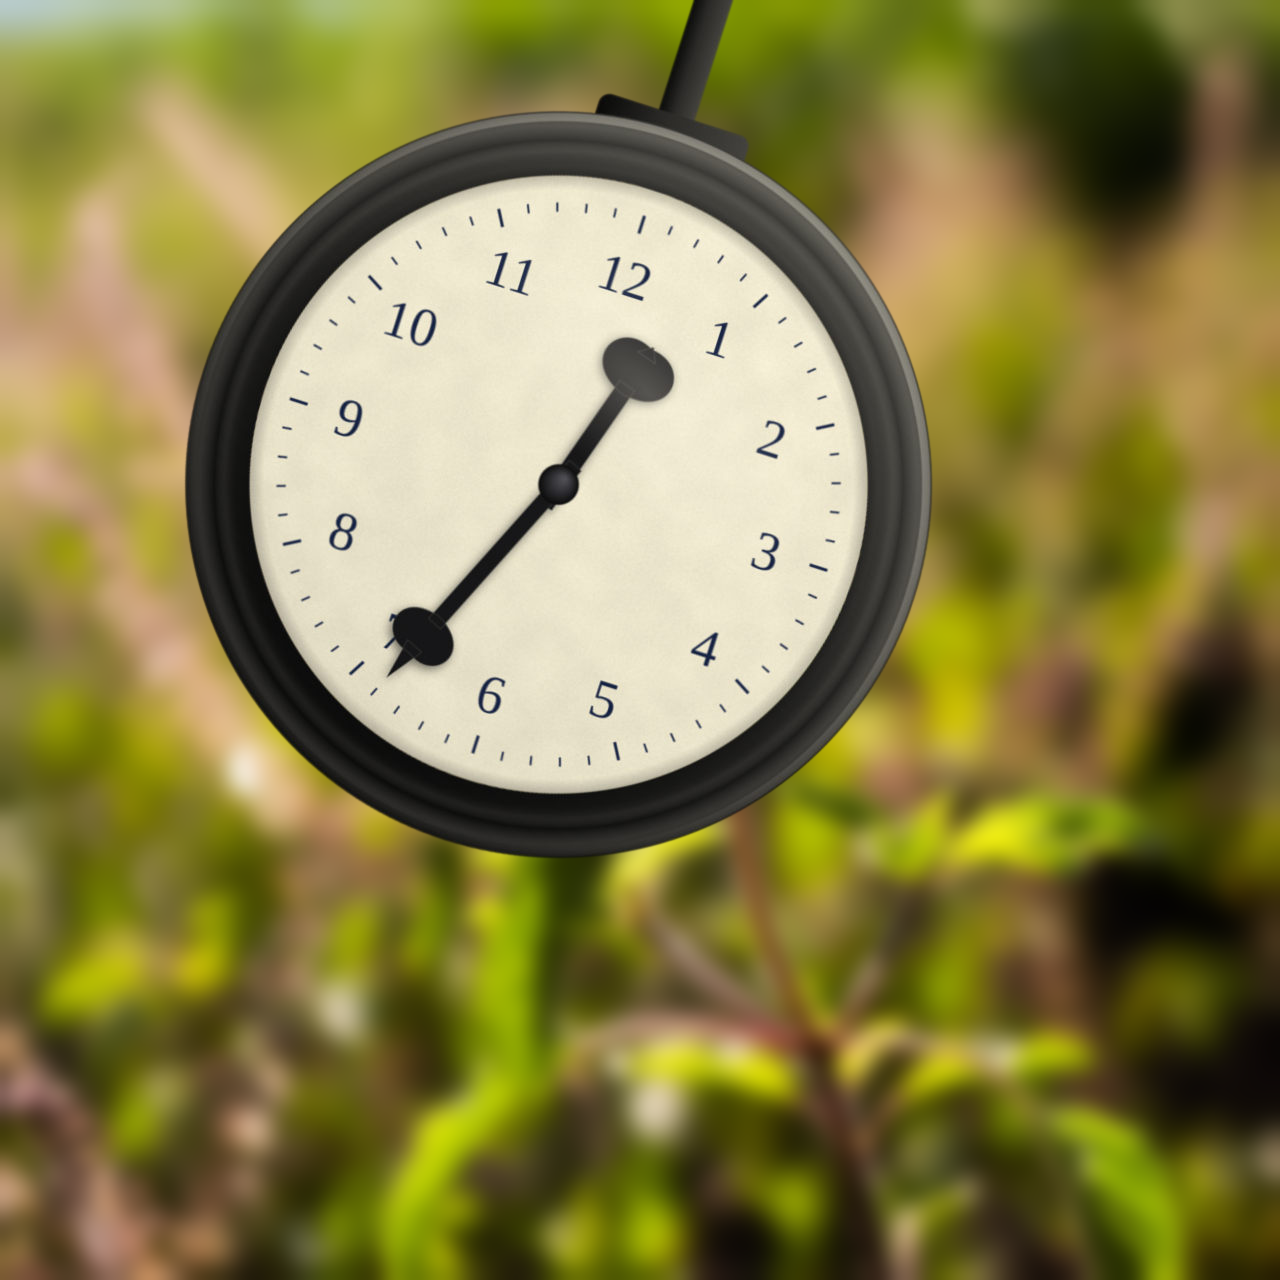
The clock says h=12 m=34
